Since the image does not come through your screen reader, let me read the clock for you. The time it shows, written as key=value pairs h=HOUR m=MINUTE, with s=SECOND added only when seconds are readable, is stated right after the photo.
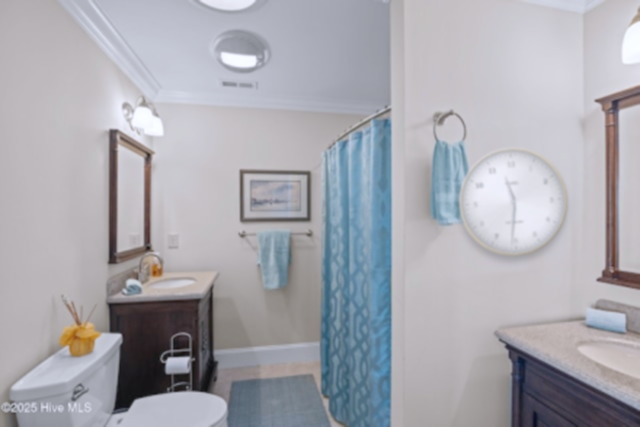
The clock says h=11 m=31
